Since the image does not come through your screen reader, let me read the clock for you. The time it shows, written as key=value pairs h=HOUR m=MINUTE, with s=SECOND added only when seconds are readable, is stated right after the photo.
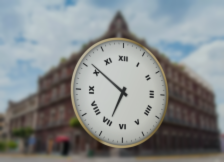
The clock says h=6 m=51
